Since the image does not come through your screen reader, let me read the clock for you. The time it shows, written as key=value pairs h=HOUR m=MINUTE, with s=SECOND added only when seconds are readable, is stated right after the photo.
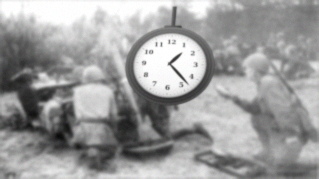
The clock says h=1 m=23
